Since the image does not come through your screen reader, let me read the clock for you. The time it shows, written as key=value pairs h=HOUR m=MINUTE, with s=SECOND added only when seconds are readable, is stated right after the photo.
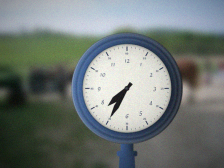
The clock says h=7 m=35
